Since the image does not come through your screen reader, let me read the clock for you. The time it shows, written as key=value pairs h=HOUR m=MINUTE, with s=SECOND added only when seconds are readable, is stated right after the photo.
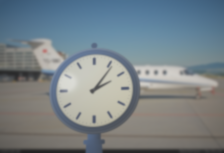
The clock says h=2 m=6
